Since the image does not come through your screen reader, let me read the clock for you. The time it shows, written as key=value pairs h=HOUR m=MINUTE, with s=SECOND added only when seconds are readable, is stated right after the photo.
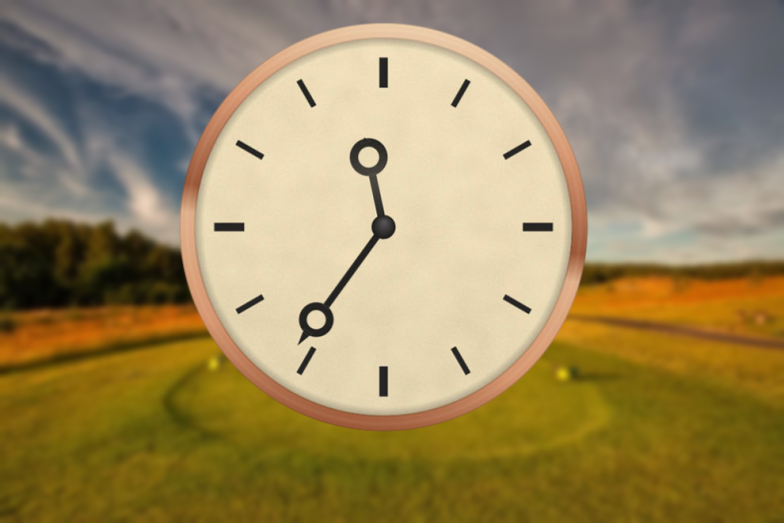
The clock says h=11 m=36
